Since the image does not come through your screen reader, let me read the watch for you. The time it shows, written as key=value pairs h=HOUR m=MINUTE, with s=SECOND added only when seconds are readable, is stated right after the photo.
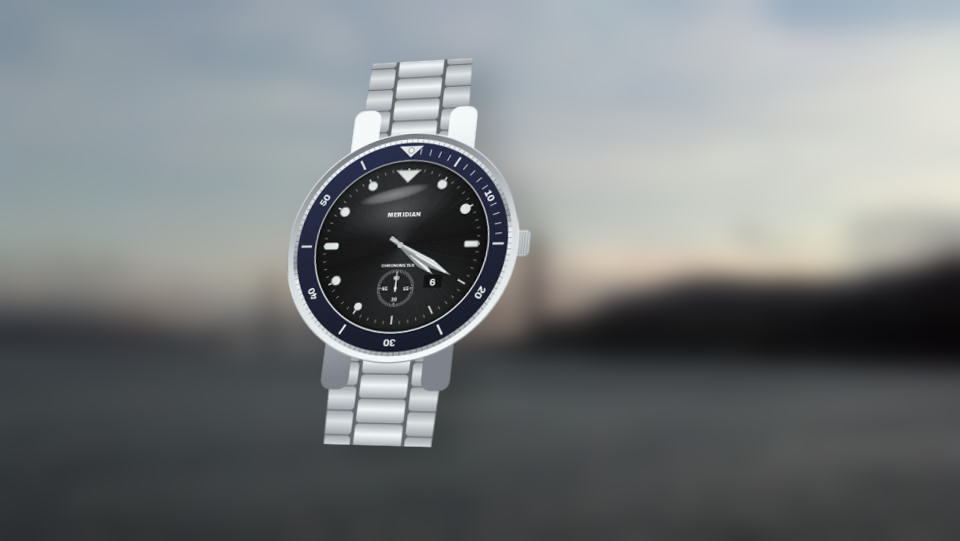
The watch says h=4 m=20
